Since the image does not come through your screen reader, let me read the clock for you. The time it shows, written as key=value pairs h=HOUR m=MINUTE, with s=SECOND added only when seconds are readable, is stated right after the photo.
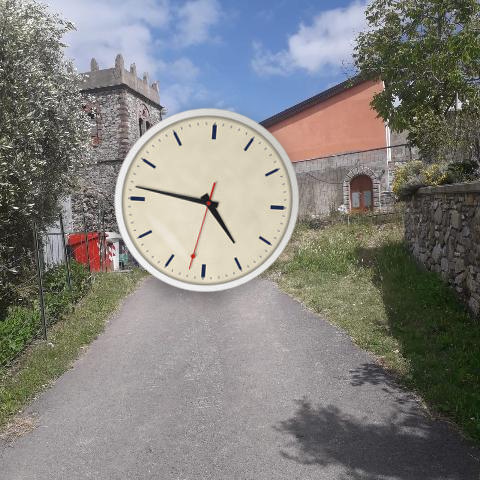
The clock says h=4 m=46 s=32
